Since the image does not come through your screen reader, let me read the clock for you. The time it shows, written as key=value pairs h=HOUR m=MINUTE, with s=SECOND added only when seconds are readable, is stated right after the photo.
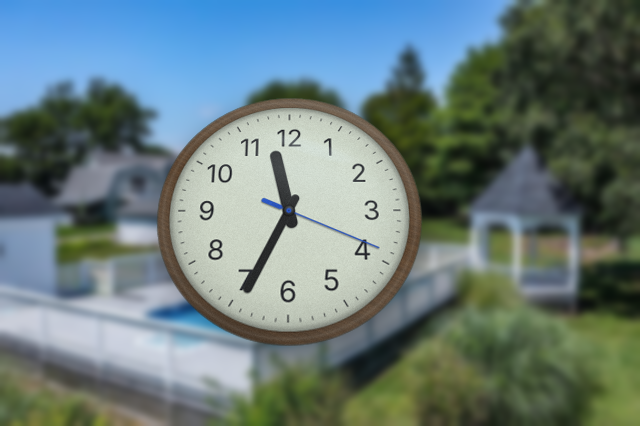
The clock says h=11 m=34 s=19
